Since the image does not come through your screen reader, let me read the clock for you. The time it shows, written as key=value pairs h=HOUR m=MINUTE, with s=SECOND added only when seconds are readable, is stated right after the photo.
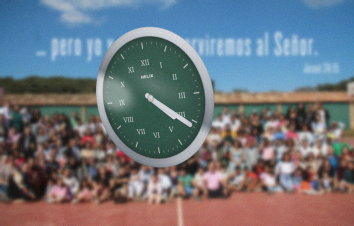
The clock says h=4 m=21
